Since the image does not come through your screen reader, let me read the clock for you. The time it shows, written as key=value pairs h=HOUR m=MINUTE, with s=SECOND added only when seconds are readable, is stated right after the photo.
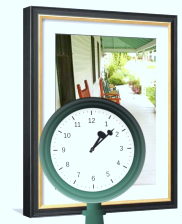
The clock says h=1 m=8
